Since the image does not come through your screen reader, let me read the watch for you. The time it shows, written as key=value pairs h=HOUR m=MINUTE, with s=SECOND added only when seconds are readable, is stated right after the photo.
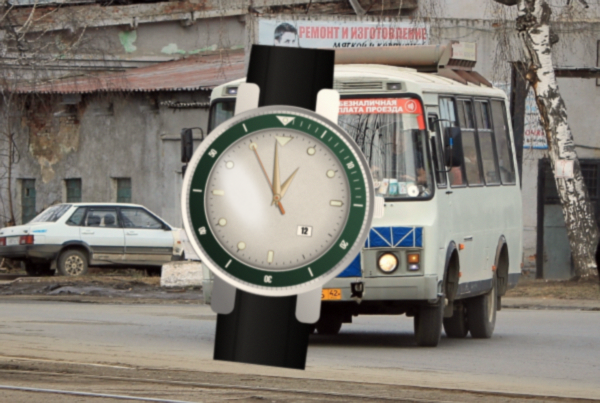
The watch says h=12 m=58 s=55
